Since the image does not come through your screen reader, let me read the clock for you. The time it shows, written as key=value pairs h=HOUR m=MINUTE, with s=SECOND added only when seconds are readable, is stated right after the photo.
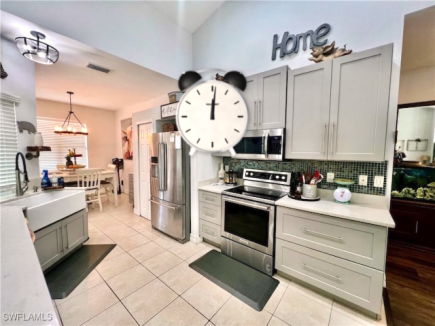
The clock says h=12 m=1
